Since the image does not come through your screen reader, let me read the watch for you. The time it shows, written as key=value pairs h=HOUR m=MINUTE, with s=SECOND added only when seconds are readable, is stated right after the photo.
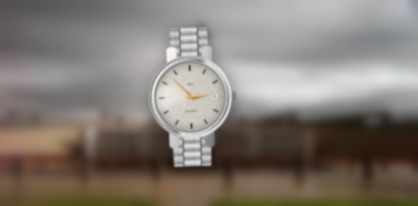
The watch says h=2 m=53
